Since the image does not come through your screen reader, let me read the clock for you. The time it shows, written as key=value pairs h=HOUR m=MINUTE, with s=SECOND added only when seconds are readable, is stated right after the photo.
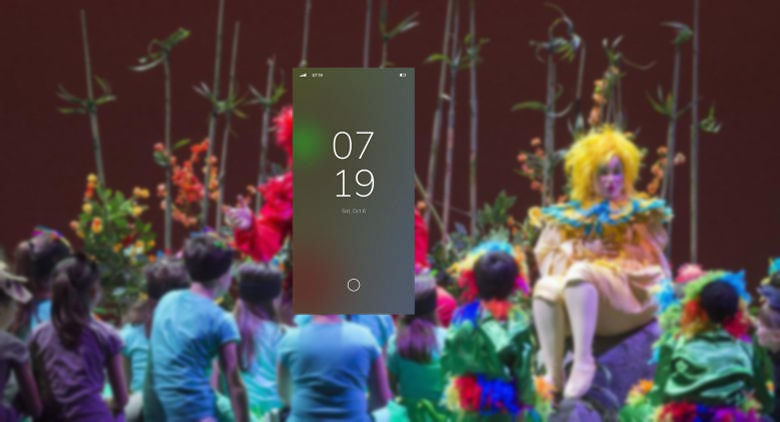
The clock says h=7 m=19
